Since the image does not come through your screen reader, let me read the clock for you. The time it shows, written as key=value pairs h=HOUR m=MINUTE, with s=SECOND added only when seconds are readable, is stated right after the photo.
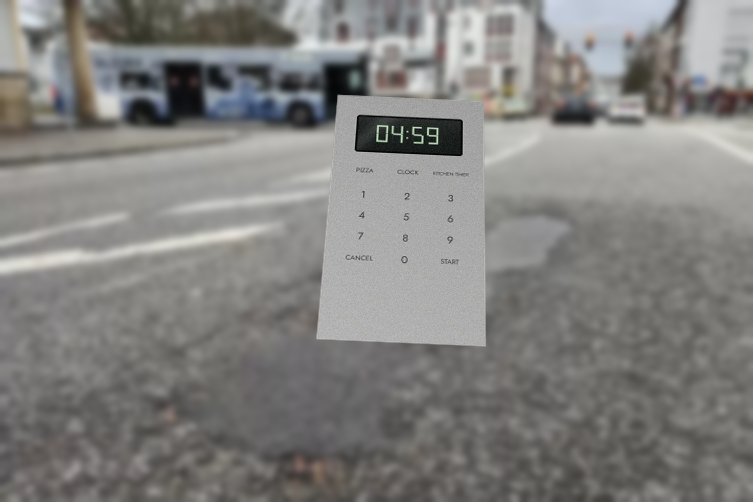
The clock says h=4 m=59
